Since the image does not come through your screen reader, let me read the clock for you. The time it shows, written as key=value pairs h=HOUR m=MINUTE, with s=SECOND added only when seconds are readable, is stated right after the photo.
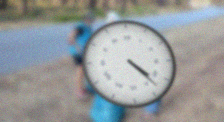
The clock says h=4 m=23
